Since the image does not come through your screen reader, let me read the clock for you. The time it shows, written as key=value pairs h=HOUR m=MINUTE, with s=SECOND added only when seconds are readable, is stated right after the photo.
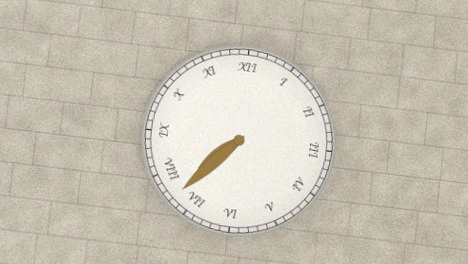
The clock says h=7 m=37
